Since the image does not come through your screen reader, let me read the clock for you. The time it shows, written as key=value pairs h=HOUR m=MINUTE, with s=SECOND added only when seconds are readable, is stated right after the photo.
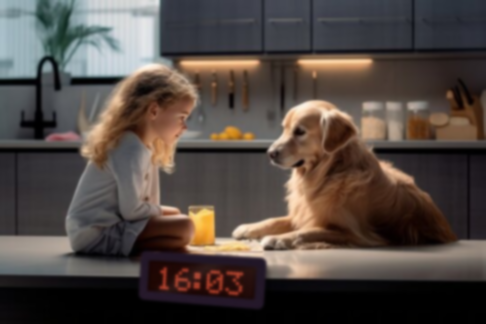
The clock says h=16 m=3
